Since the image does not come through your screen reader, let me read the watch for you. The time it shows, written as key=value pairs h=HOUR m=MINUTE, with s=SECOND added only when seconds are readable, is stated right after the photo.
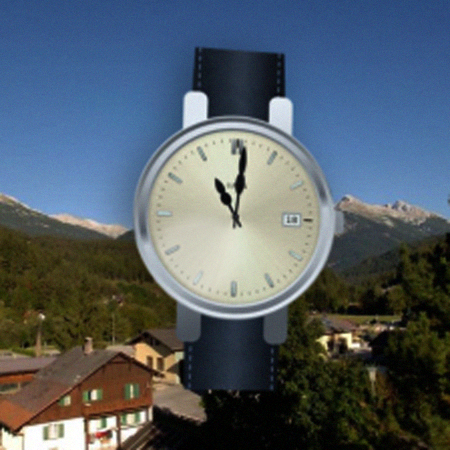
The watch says h=11 m=1
